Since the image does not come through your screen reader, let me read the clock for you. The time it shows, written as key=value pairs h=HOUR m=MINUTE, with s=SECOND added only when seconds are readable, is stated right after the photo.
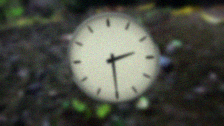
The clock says h=2 m=30
